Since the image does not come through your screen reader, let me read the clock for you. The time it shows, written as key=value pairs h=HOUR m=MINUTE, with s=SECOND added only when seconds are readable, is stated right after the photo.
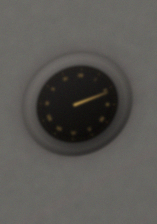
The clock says h=2 m=11
